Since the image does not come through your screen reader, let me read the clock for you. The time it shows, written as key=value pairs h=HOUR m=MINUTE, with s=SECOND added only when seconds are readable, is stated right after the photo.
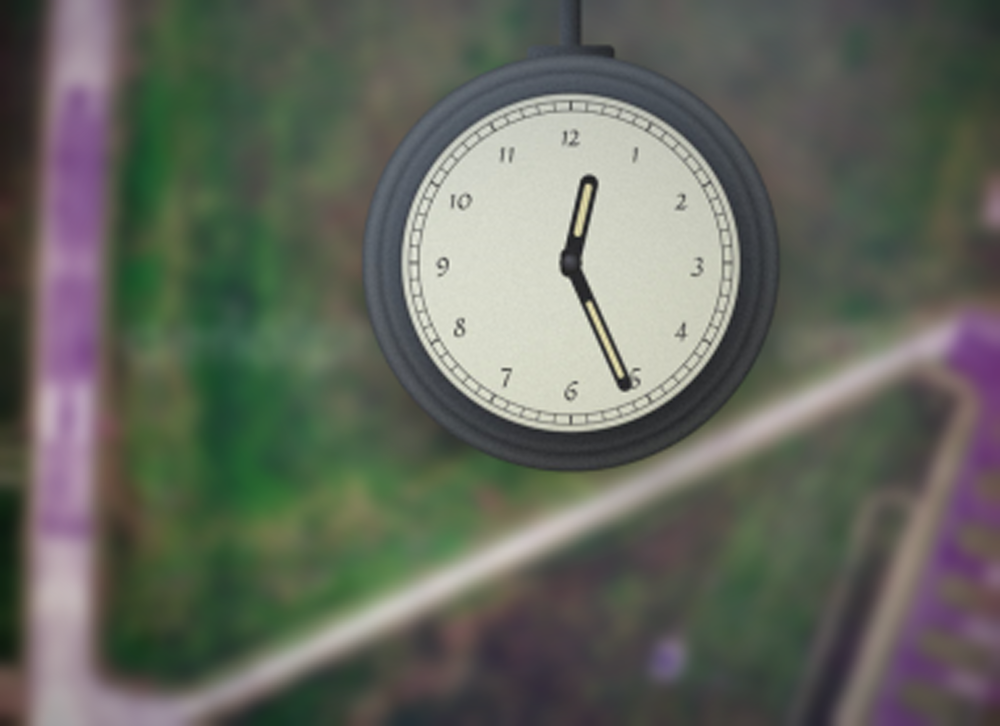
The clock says h=12 m=26
